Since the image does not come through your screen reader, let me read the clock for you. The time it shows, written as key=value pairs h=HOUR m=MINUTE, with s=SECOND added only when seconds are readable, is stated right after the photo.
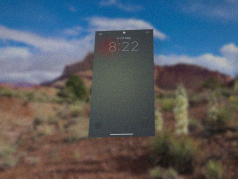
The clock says h=8 m=22
